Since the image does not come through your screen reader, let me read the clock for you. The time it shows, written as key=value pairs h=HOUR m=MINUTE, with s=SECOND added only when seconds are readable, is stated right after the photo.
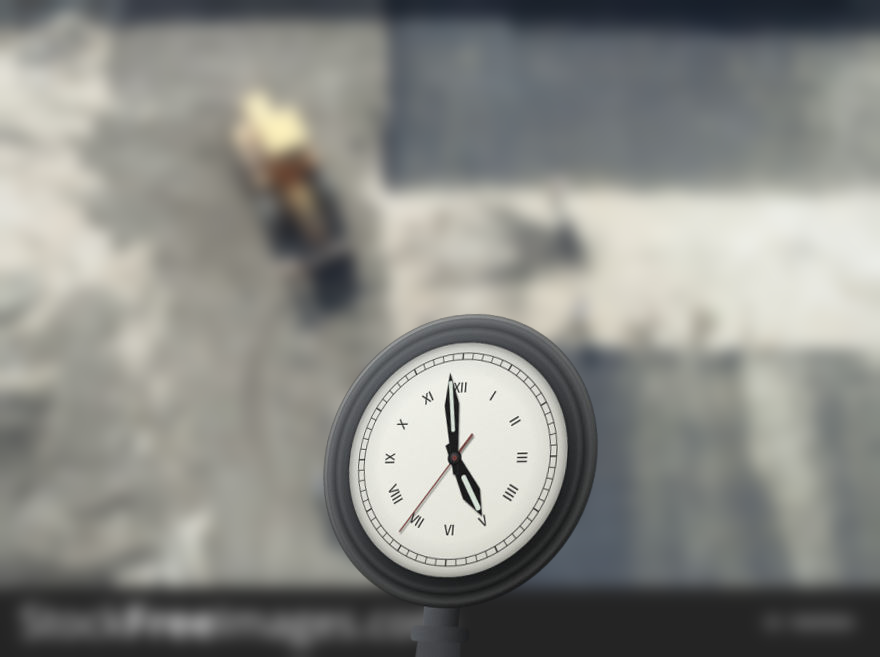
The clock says h=4 m=58 s=36
